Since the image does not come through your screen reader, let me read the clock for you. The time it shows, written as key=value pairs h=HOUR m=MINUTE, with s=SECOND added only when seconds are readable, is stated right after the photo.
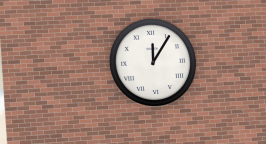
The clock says h=12 m=6
